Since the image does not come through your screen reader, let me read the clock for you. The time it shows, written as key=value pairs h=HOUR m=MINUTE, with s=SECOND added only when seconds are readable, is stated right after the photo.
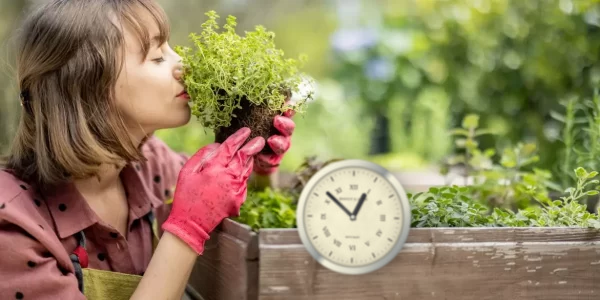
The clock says h=12 m=52
